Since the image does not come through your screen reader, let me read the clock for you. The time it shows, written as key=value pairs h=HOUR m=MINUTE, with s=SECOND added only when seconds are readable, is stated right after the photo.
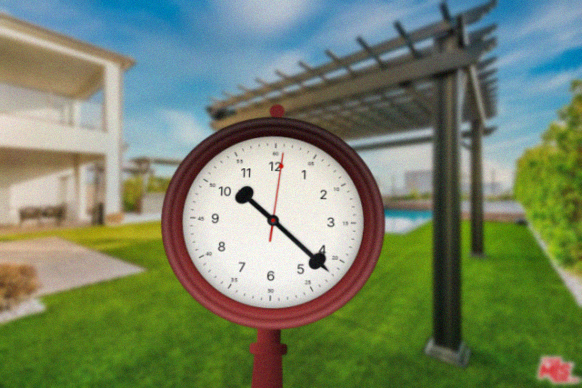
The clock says h=10 m=22 s=1
